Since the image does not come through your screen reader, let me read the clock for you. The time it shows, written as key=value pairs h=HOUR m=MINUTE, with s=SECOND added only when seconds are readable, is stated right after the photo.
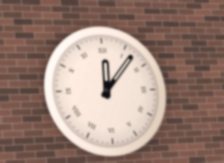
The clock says h=12 m=7
